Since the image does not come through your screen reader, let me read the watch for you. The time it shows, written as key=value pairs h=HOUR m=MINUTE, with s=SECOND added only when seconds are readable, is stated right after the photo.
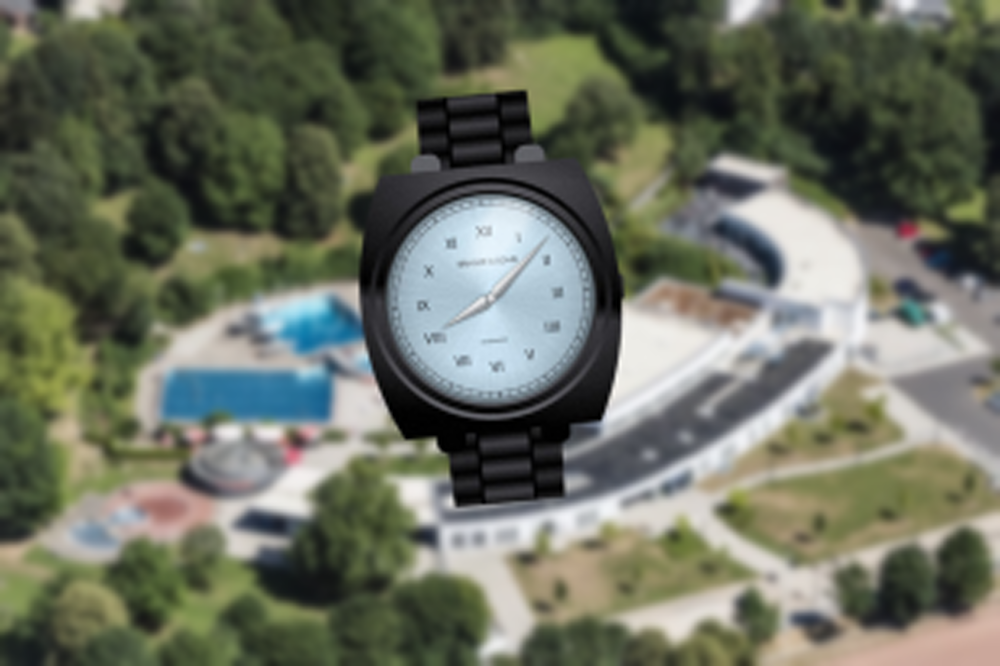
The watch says h=8 m=8
